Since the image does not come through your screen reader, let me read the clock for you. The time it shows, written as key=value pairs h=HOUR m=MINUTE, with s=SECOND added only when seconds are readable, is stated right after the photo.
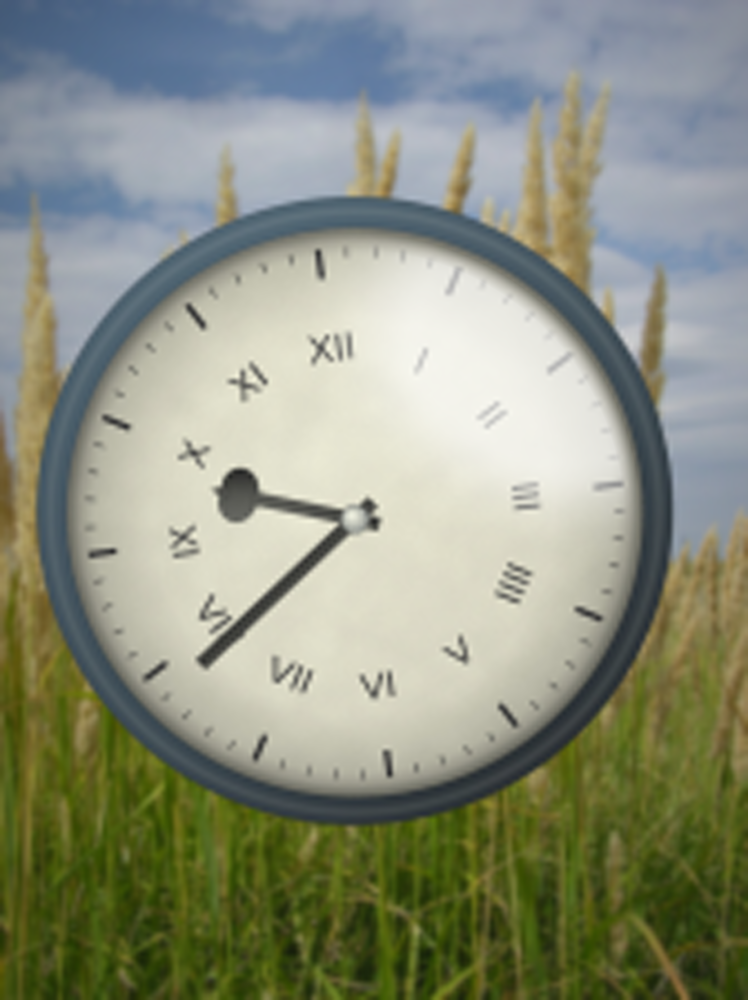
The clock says h=9 m=39
